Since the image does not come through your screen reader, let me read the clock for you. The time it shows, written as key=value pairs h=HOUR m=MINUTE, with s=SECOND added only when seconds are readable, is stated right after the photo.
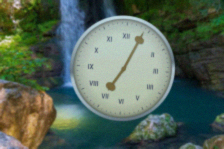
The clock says h=7 m=4
